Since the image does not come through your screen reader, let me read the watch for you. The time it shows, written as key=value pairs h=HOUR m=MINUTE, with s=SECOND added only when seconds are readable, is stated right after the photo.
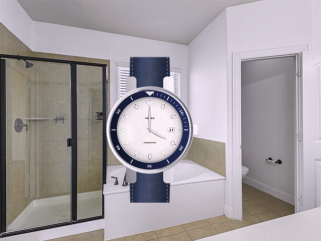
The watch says h=4 m=0
